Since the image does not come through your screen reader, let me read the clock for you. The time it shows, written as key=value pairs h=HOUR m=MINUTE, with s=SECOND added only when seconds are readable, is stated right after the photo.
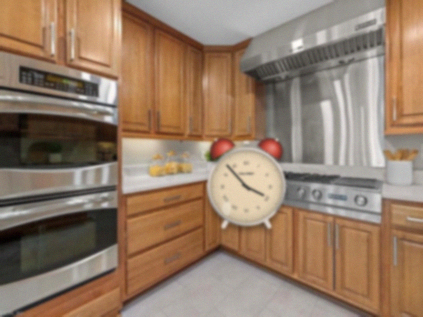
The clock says h=3 m=53
